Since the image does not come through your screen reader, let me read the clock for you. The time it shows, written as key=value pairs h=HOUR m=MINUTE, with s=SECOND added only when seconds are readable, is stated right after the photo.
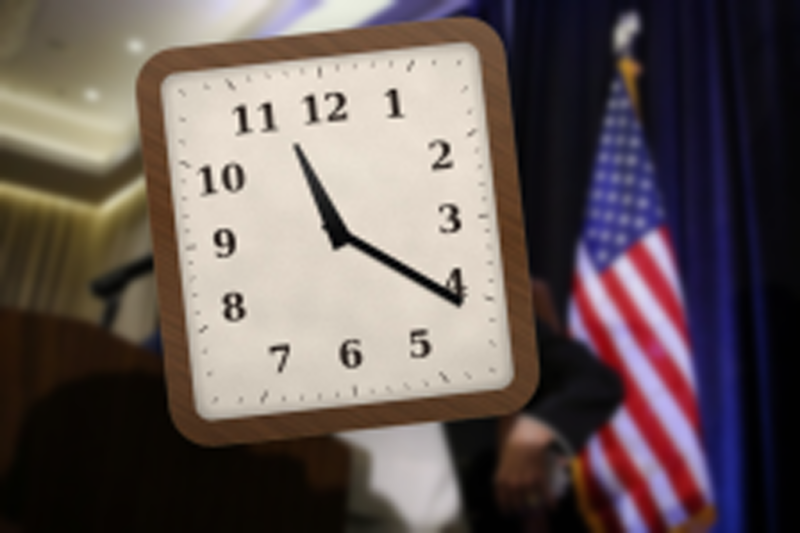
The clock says h=11 m=21
